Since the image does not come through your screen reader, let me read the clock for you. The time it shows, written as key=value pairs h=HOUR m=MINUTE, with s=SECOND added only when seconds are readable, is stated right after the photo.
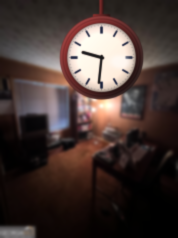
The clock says h=9 m=31
